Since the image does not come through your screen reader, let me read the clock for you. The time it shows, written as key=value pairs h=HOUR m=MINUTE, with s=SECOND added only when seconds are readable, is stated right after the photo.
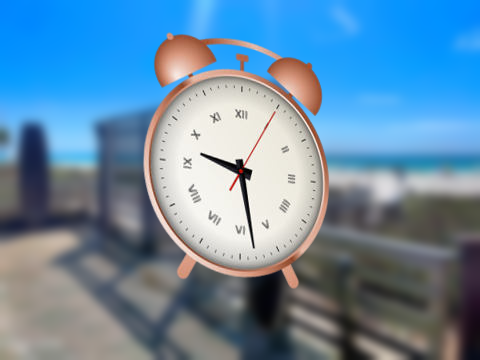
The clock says h=9 m=28 s=5
